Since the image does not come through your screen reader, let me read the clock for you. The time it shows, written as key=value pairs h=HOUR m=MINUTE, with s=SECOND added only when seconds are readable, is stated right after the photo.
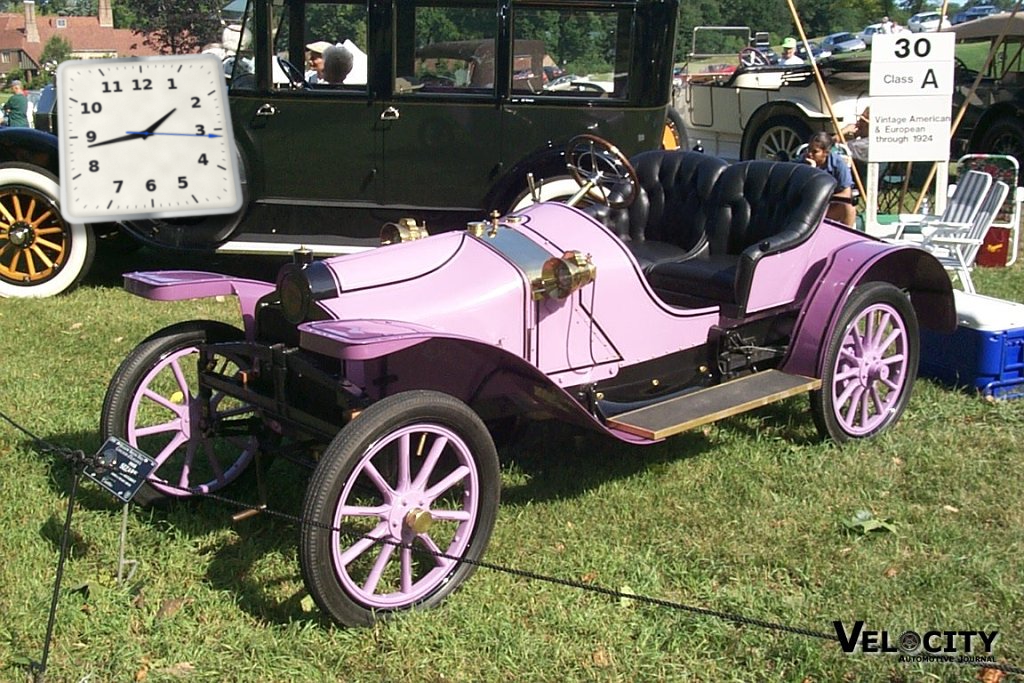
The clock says h=1 m=43 s=16
